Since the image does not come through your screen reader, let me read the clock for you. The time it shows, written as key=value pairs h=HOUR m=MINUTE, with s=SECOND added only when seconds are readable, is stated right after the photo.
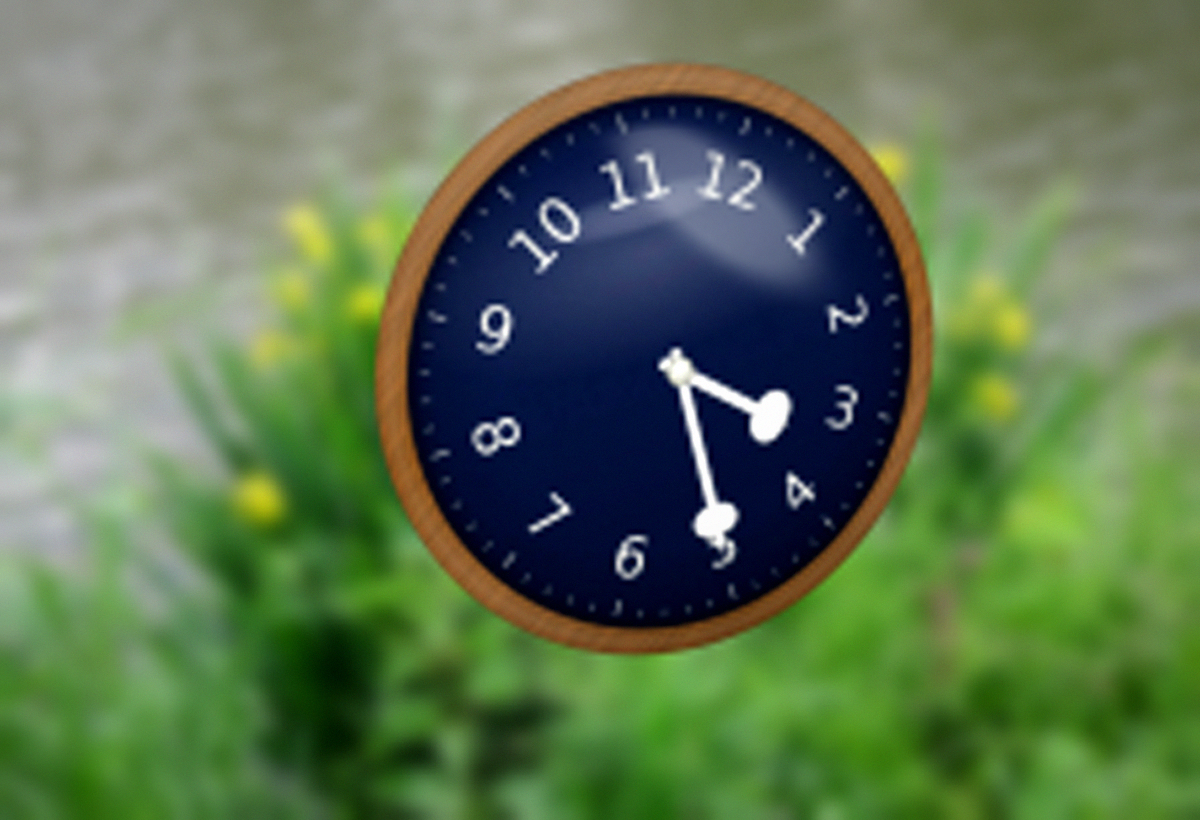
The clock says h=3 m=25
